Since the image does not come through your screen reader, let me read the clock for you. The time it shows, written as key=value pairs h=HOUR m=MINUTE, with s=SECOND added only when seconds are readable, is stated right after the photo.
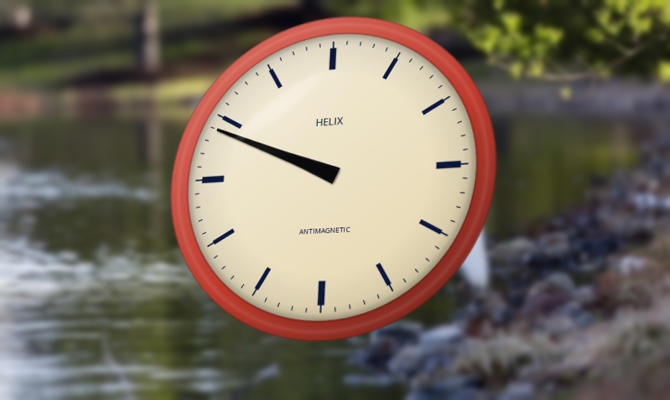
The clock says h=9 m=49
